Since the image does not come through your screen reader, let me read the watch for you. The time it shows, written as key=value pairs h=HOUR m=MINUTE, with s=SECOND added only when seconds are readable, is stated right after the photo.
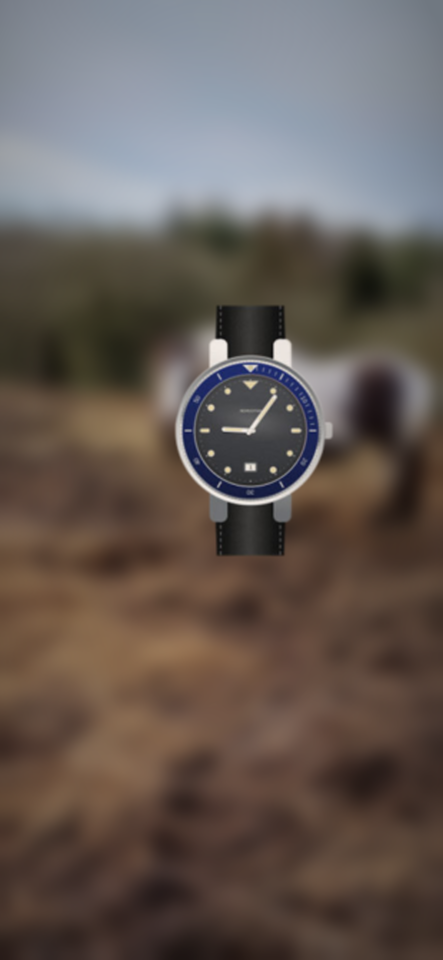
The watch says h=9 m=6
